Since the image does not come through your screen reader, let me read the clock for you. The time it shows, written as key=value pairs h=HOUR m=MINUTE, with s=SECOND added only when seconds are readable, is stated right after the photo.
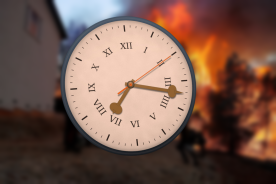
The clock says h=7 m=17 s=10
